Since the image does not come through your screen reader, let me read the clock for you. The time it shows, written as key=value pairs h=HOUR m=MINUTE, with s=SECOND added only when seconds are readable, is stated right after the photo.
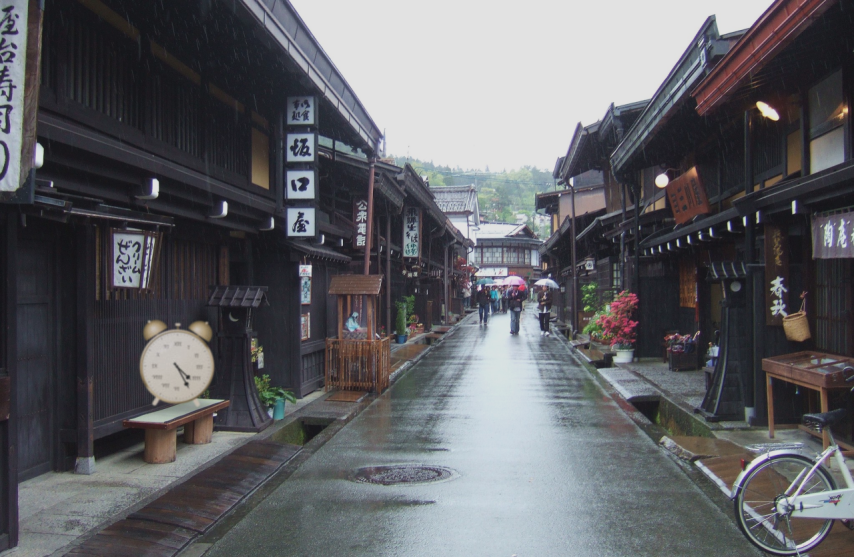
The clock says h=4 m=25
